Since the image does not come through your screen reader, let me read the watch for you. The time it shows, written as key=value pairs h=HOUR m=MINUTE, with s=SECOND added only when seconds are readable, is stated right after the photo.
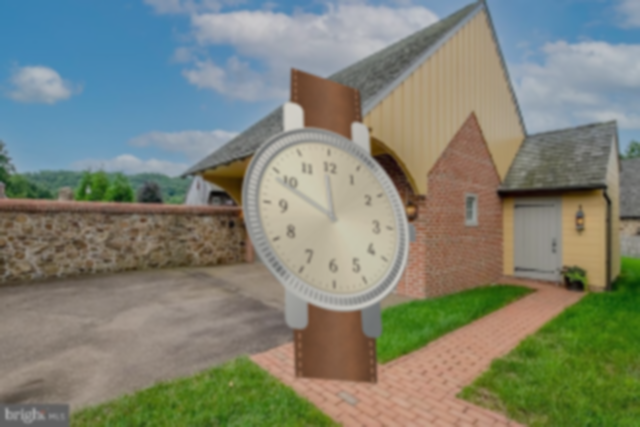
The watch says h=11 m=49
